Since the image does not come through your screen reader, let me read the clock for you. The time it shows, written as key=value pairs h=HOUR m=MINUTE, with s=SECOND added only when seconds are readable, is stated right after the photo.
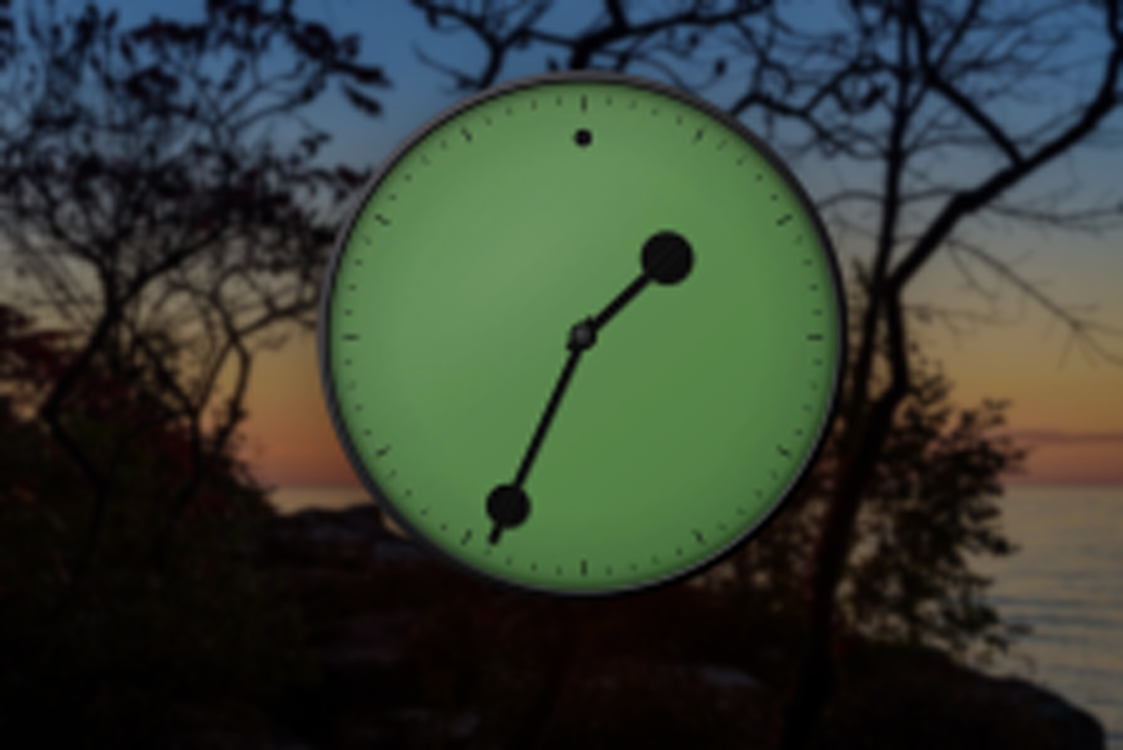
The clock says h=1 m=34
